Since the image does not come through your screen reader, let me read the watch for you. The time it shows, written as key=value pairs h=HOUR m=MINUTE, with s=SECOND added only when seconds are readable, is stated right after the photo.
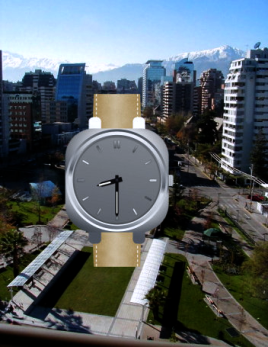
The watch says h=8 m=30
